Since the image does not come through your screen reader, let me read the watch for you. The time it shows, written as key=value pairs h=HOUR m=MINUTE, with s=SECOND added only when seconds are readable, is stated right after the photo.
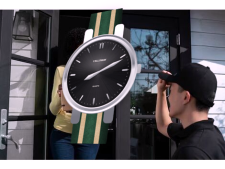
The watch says h=8 m=11
